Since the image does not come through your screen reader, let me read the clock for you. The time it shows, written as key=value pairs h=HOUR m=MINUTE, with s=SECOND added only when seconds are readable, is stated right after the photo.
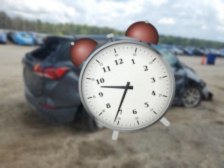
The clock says h=9 m=36
